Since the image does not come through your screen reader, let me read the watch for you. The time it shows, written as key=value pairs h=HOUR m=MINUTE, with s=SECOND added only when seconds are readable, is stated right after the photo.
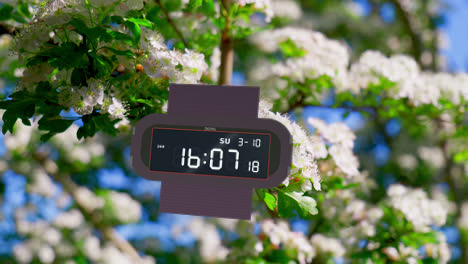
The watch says h=16 m=7 s=18
